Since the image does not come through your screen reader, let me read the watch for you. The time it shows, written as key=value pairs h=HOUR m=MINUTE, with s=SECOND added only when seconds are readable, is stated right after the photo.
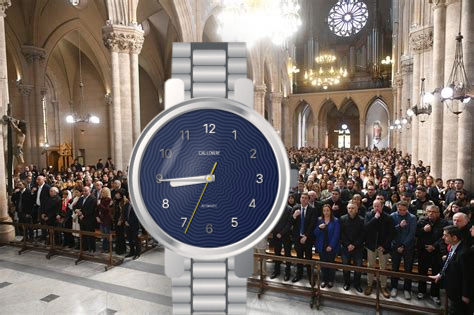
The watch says h=8 m=44 s=34
